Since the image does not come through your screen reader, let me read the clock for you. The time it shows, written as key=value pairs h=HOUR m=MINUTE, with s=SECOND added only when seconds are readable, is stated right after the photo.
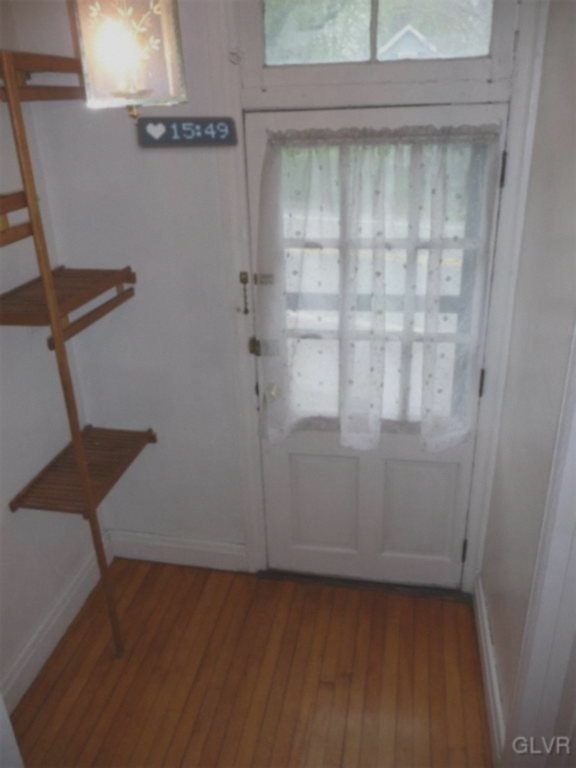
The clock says h=15 m=49
